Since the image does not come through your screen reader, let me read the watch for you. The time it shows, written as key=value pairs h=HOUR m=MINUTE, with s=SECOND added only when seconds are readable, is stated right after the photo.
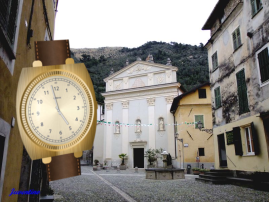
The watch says h=4 m=58
